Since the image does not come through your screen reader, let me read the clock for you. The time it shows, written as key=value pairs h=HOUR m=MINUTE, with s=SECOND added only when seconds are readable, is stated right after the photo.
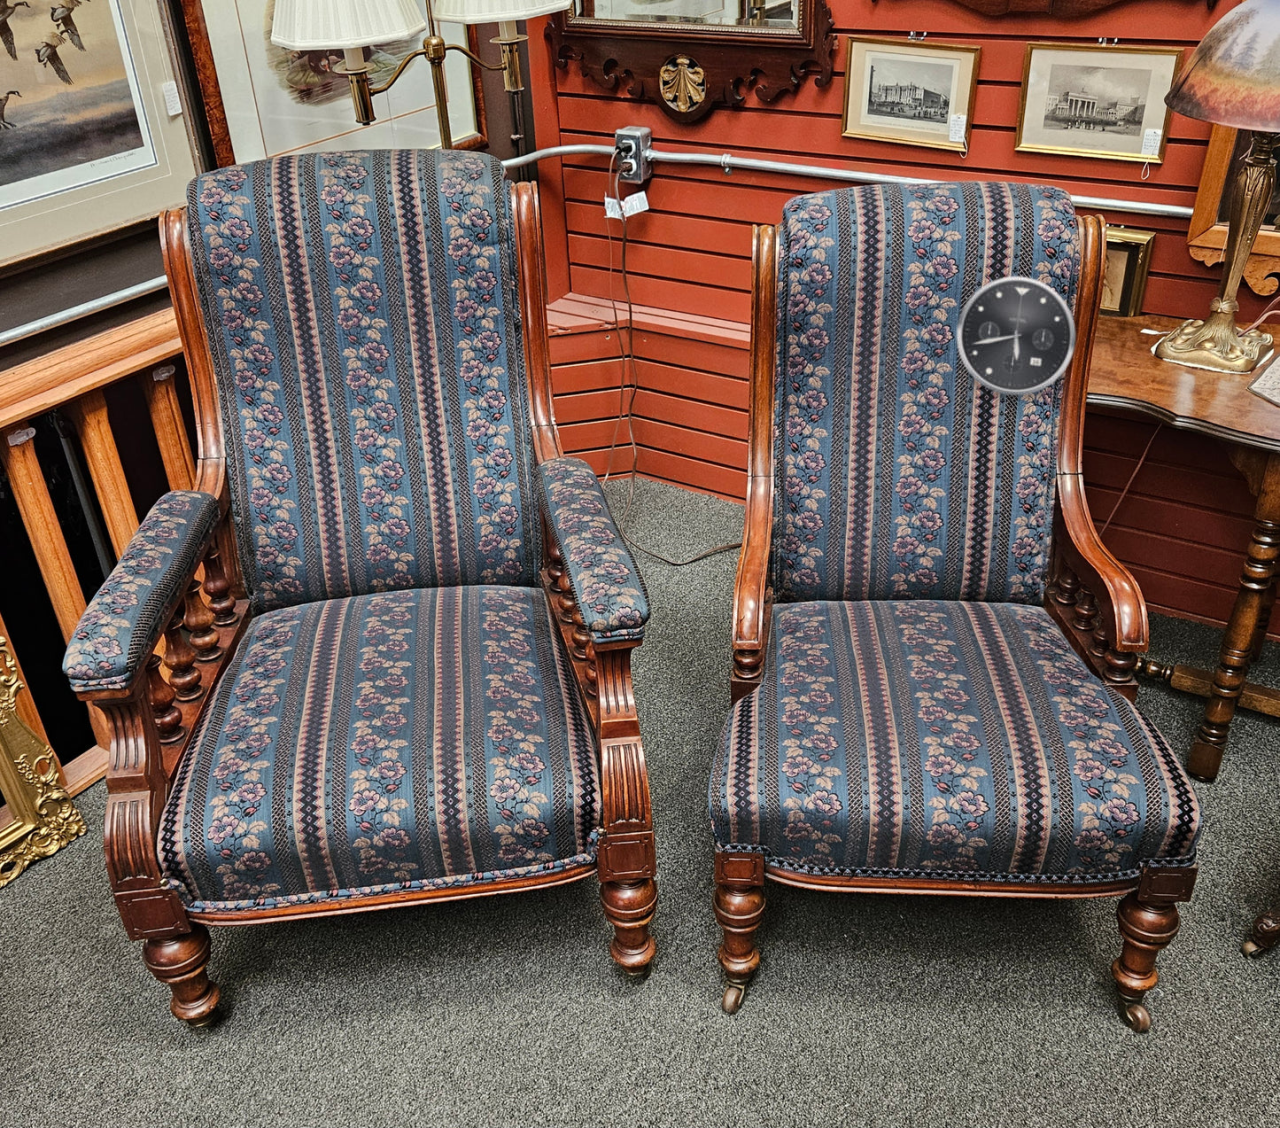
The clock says h=5 m=42
